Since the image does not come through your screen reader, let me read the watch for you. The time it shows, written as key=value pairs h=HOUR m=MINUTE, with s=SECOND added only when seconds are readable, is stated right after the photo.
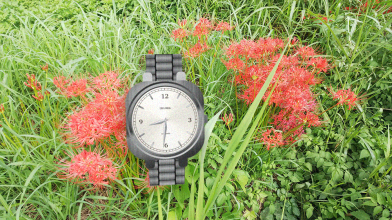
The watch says h=8 m=31
